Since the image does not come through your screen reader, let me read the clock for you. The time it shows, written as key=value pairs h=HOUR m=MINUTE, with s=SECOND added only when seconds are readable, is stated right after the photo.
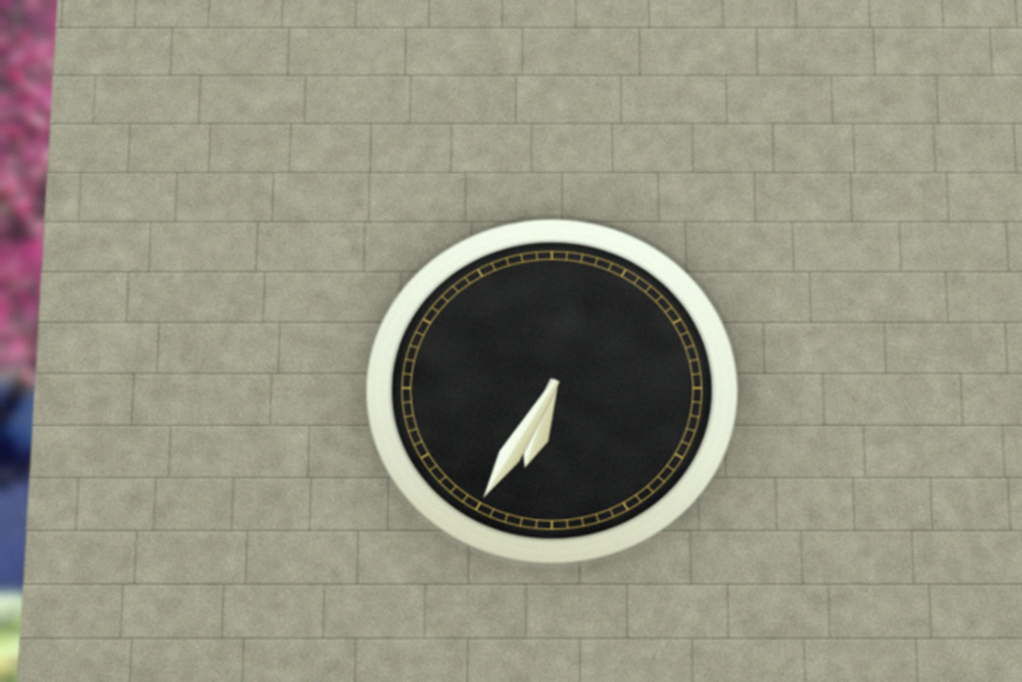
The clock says h=6 m=35
